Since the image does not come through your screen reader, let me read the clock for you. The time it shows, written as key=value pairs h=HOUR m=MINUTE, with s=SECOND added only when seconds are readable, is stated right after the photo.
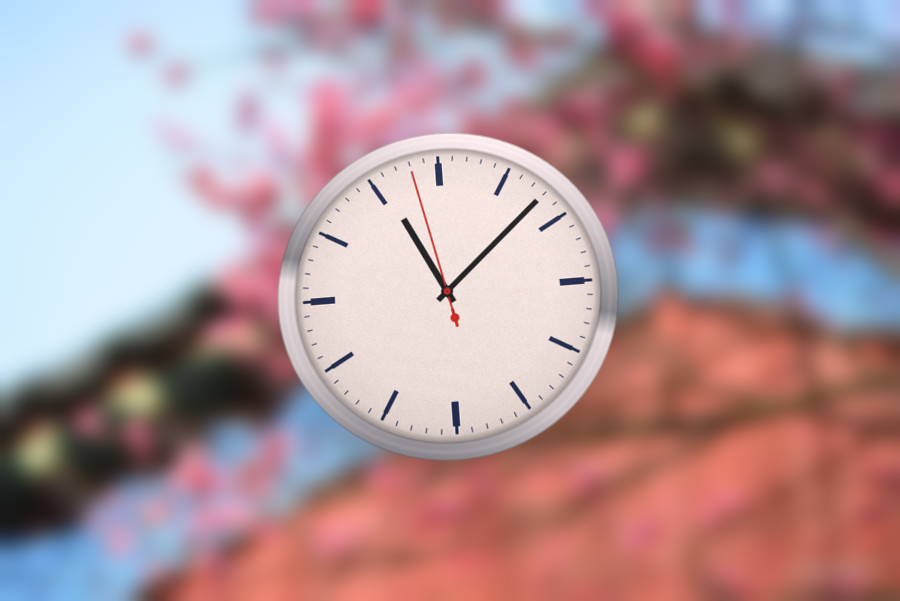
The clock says h=11 m=7 s=58
